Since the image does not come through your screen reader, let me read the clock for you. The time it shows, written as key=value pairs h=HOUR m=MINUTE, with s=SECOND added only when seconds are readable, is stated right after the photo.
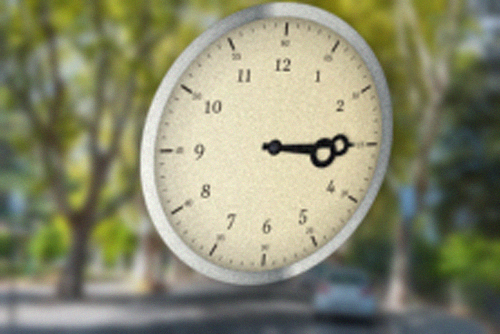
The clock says h=3 m=15
